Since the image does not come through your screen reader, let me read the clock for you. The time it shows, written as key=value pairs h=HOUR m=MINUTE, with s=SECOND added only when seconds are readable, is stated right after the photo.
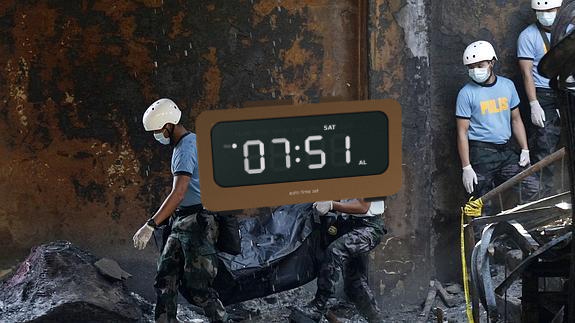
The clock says h=7 m=51
